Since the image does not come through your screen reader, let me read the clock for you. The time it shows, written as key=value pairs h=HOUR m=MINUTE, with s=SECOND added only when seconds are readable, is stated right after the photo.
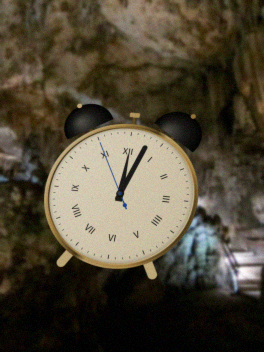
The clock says h=12 m=2 s=55
